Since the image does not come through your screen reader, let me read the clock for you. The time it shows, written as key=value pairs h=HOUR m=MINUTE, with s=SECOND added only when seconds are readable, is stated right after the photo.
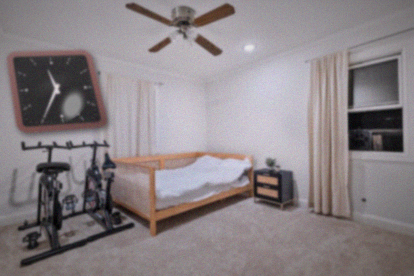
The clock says h=11 m=35
